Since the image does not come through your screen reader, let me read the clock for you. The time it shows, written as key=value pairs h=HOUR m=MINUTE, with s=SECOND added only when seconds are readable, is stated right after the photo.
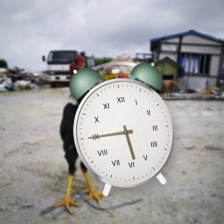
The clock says h=5 m=45
